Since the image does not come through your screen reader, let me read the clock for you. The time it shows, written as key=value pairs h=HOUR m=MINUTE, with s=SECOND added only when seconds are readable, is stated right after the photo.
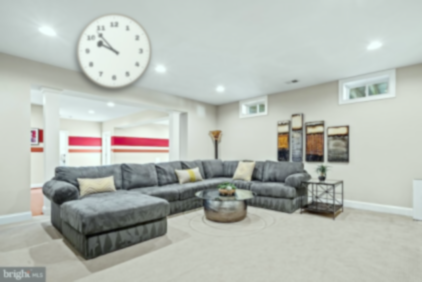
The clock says h=9 m=53
